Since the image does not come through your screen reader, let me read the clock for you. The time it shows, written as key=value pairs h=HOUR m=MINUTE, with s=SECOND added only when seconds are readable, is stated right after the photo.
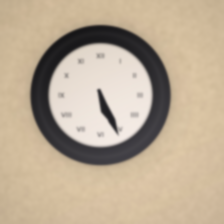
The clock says h=5 m=26
